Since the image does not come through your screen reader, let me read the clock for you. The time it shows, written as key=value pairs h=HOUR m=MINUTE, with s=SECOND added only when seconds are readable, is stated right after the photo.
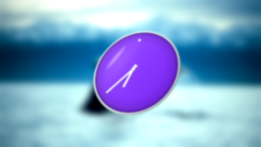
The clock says h=6 m=37
